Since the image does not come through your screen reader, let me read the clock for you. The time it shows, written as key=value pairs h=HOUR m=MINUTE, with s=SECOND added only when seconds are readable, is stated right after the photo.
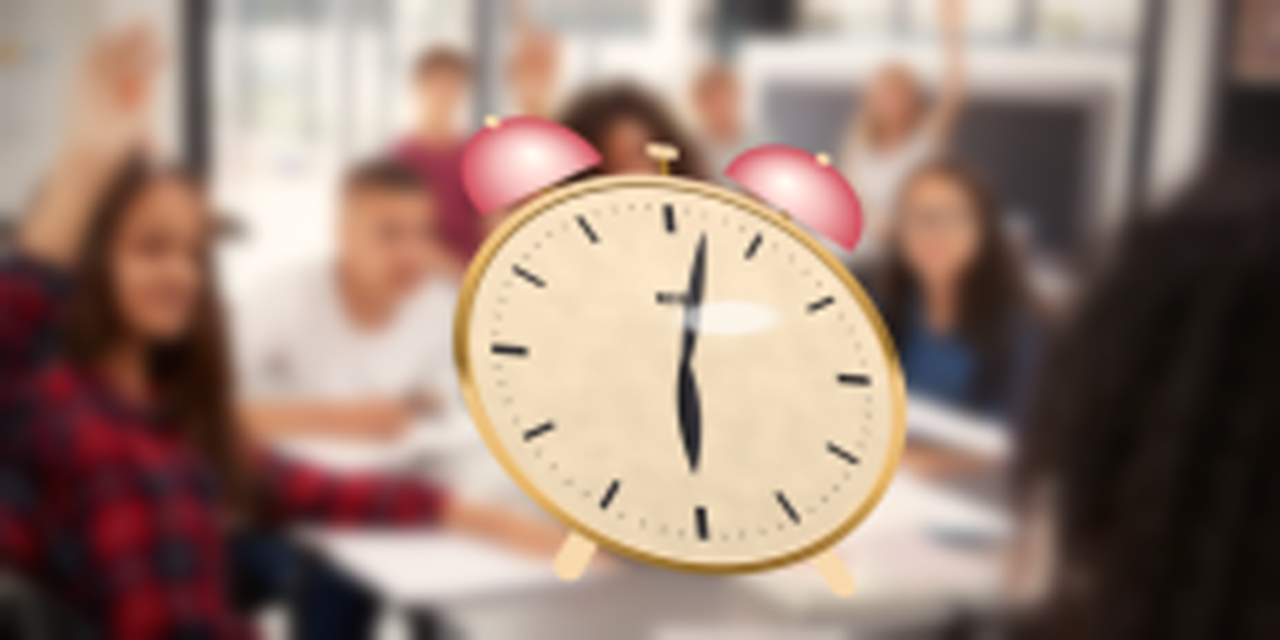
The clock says h=6 m=2
